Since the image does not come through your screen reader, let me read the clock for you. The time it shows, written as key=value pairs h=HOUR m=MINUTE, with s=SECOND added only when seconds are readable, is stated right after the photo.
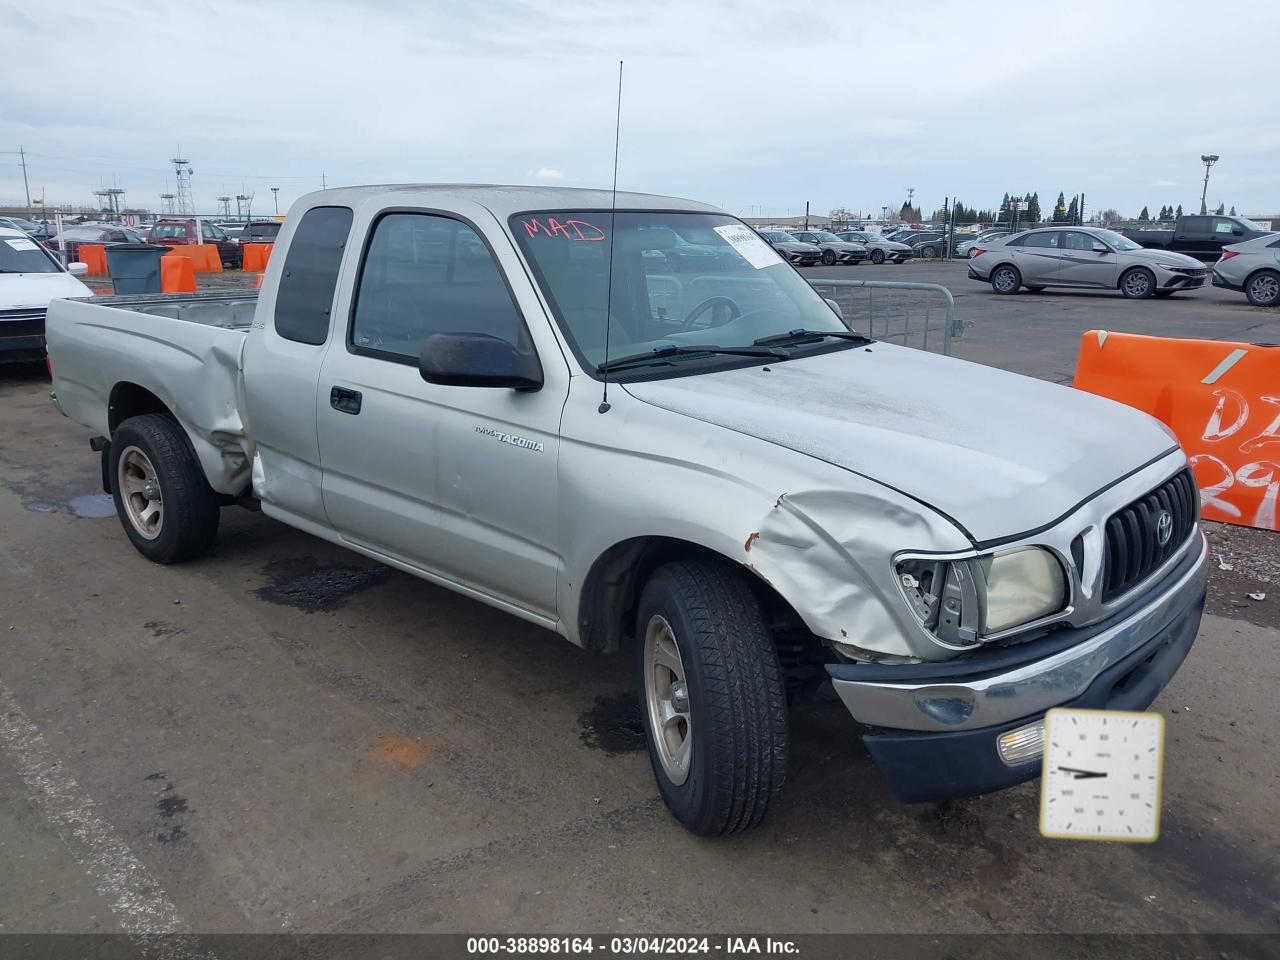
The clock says h=8 m=46
